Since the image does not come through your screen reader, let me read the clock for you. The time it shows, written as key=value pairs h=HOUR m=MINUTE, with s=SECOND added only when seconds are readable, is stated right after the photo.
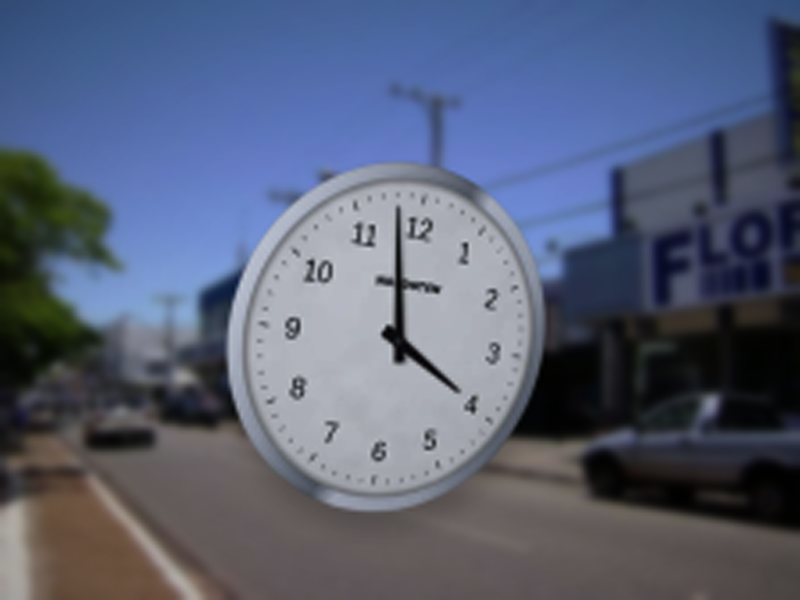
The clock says h=3 m=58
